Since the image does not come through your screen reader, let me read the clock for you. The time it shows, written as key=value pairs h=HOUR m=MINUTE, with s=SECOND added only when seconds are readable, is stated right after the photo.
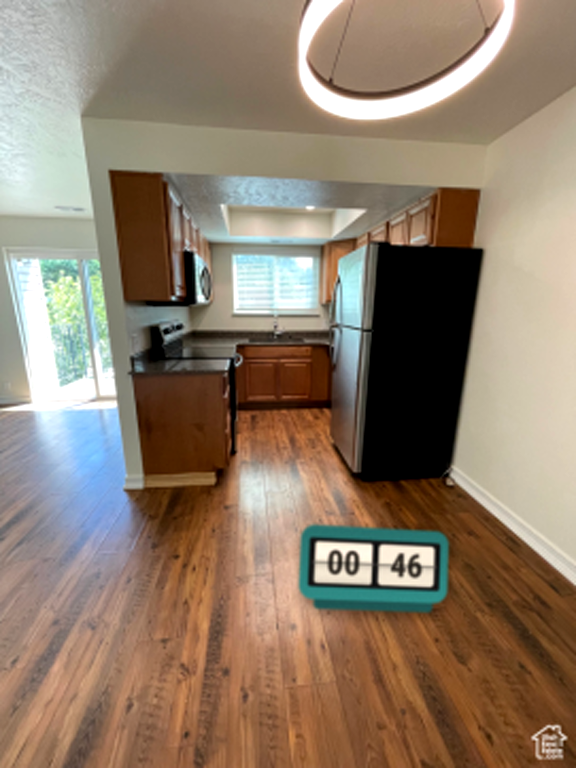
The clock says h=0 m=46
